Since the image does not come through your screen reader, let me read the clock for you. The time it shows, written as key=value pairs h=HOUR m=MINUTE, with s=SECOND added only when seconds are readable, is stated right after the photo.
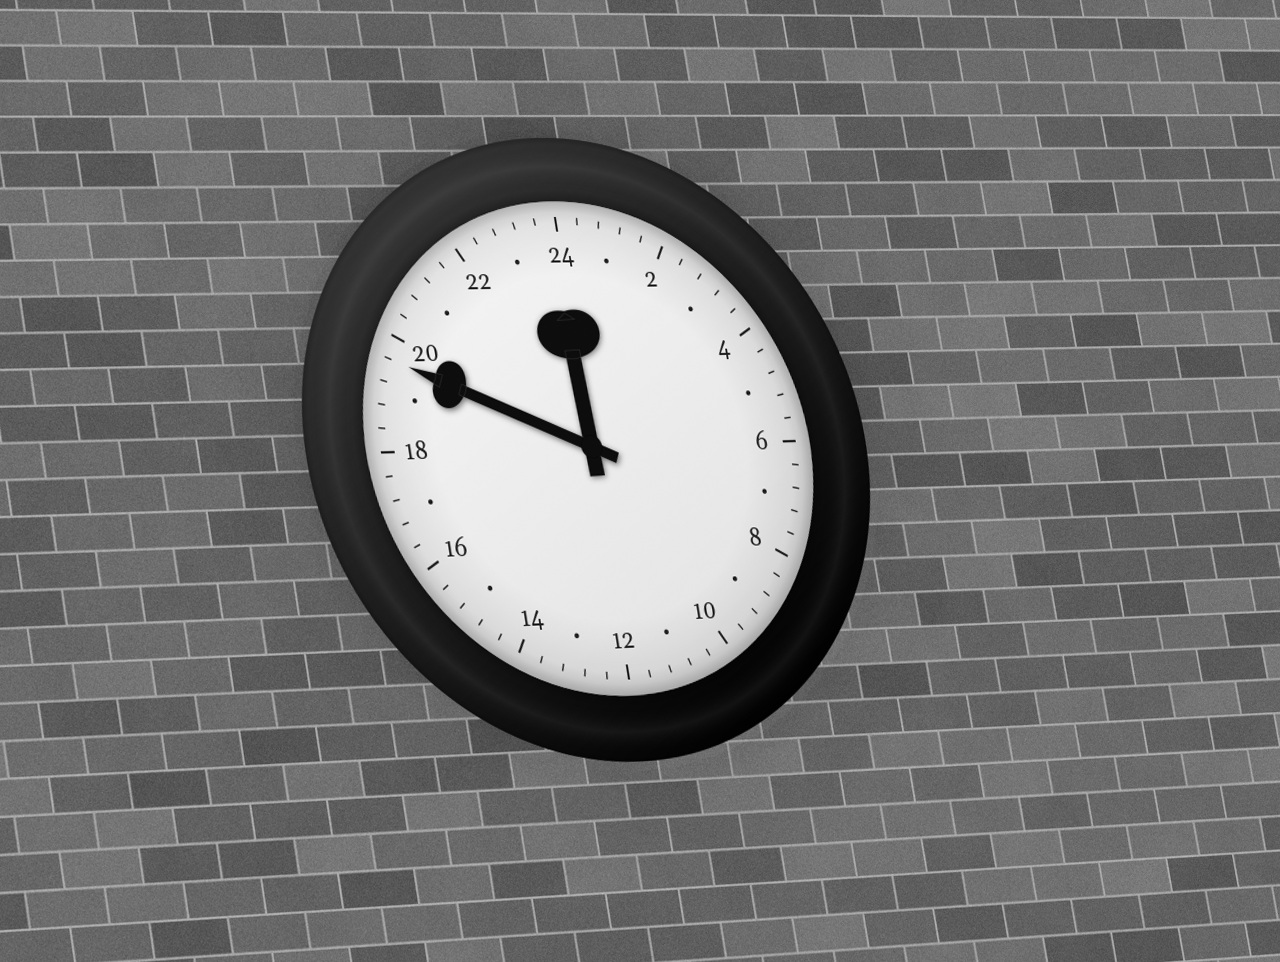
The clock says h=23 m=49
